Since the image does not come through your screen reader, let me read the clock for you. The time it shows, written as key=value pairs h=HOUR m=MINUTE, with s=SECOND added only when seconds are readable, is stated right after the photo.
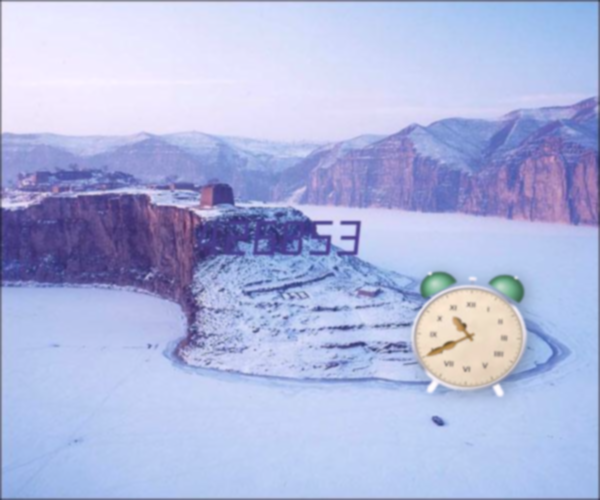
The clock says h=10 m=40
